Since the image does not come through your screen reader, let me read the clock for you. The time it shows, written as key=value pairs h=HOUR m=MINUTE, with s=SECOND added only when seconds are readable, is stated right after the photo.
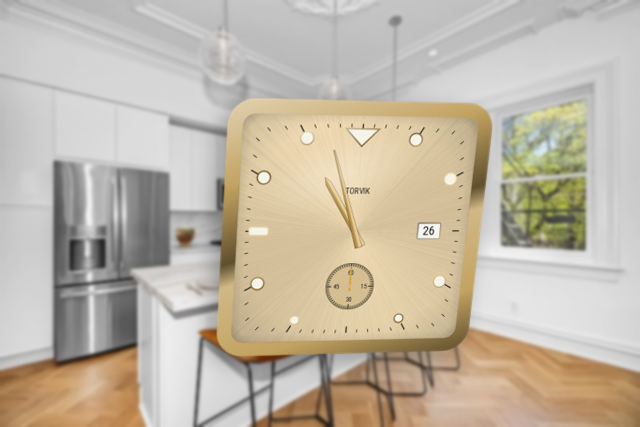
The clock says h=10 m=57
